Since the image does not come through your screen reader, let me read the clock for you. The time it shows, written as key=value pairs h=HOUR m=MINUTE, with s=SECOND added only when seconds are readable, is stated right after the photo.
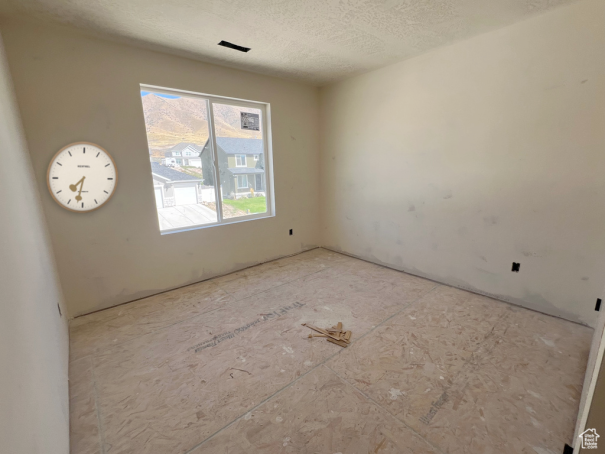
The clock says h=7 m=32
